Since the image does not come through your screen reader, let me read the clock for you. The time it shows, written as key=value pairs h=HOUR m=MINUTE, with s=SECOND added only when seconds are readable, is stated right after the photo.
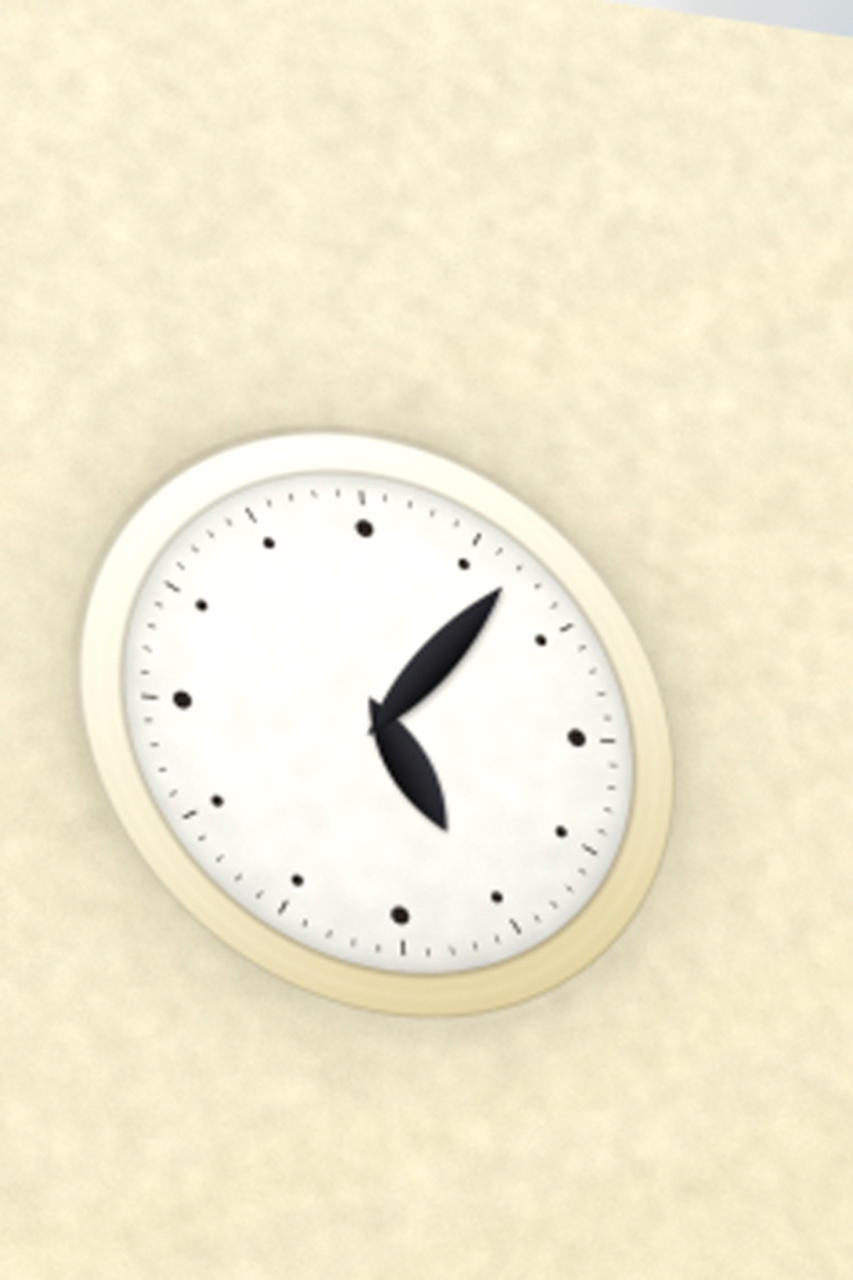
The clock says h=5 m=7
